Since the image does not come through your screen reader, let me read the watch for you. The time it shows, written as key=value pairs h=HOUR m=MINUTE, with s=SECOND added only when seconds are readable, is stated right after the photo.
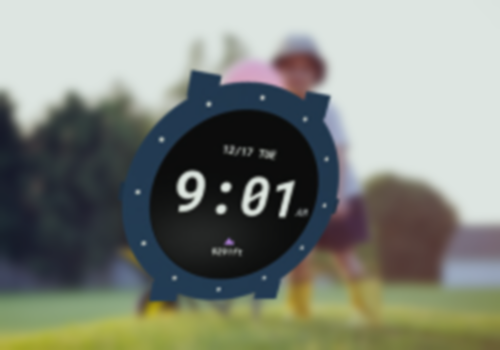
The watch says h=9 m=1
